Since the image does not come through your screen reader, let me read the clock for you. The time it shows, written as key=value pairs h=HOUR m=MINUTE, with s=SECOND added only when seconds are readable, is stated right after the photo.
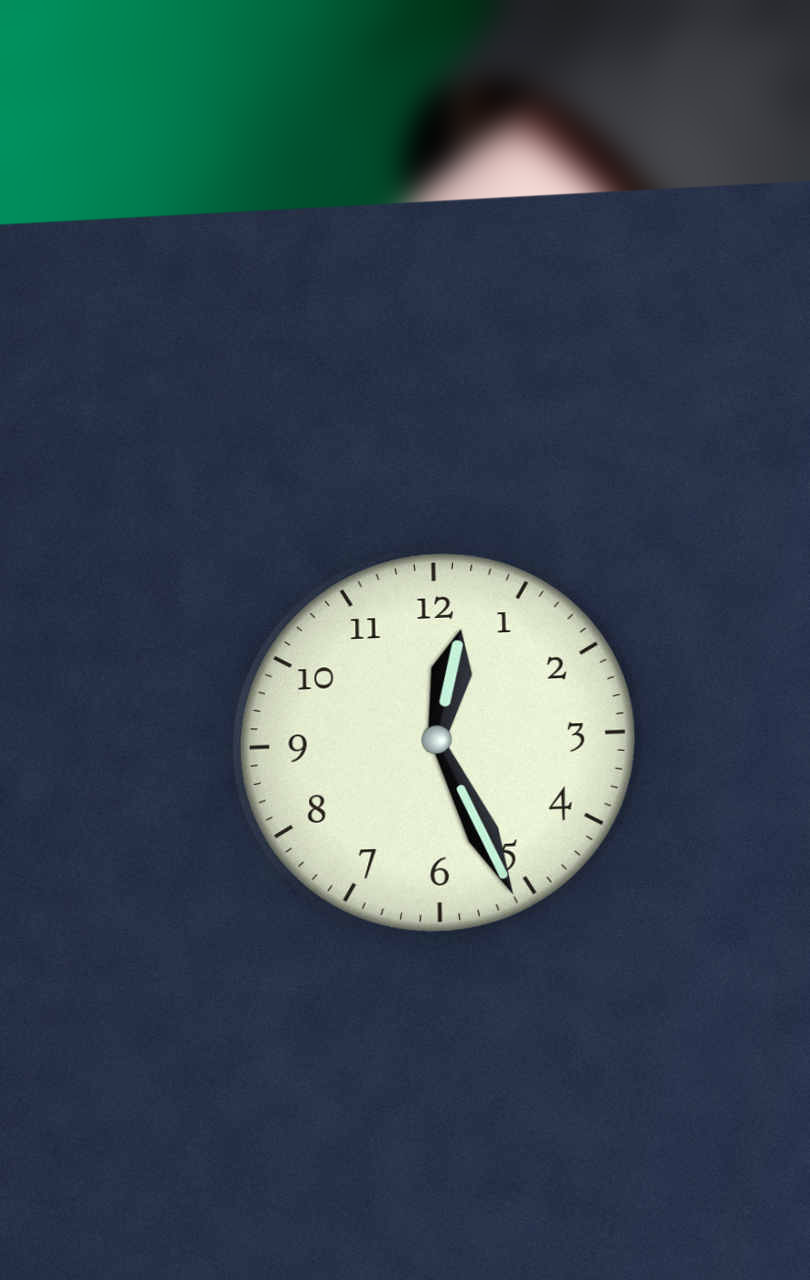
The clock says h=12 m=26
